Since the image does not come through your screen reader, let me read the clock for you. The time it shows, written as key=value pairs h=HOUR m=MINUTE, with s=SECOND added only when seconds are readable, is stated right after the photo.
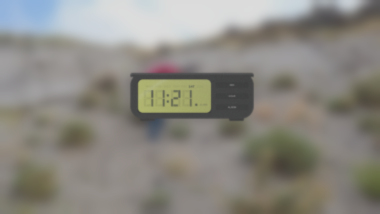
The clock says h=11 m=21
